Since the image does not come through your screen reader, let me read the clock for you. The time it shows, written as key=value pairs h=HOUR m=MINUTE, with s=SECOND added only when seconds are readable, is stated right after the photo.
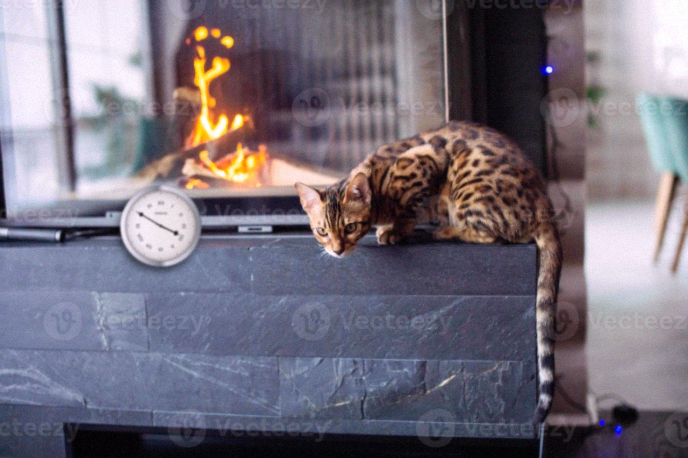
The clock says h=3 m=50
